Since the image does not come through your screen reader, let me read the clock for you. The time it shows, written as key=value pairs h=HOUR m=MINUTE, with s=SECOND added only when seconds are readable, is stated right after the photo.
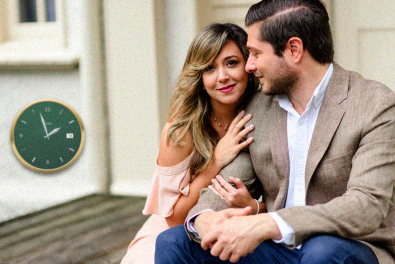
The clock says h=1 m=57
